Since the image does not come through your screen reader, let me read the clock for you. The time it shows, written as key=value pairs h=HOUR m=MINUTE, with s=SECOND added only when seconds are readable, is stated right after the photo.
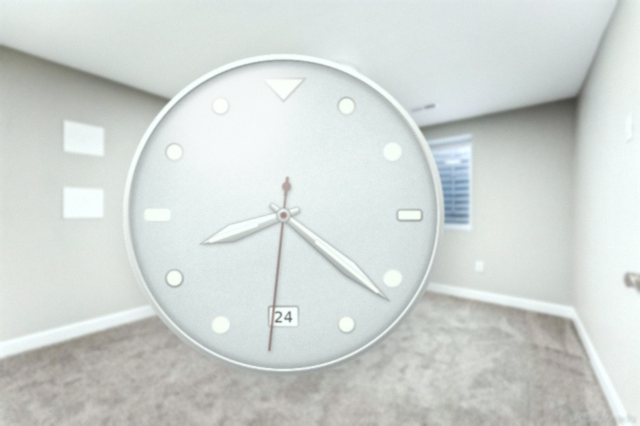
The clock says h=8 m=21 s=31
